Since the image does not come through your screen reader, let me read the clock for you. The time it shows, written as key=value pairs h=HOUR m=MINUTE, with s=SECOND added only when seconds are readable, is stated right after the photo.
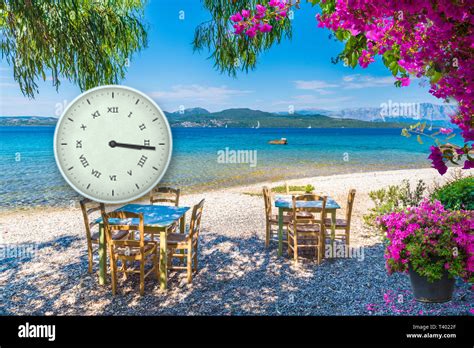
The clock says h=3 m=16
